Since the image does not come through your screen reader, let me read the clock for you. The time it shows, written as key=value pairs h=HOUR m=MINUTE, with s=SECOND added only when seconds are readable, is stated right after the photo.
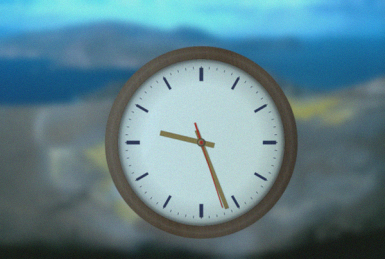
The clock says h=9 m=26 s=27
